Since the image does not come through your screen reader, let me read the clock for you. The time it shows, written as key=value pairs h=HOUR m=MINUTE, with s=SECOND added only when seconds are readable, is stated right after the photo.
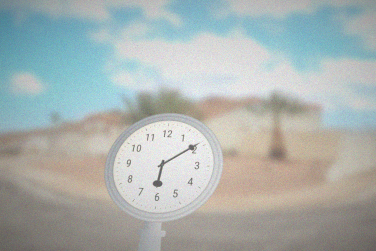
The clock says h=6 m=9
